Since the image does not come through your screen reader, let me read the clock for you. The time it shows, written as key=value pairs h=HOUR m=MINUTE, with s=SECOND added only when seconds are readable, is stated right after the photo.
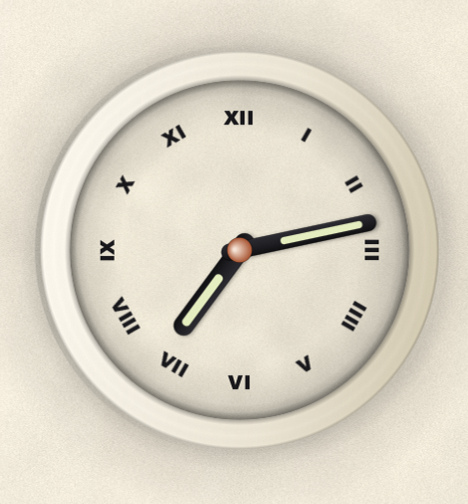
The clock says h=7 m=13
